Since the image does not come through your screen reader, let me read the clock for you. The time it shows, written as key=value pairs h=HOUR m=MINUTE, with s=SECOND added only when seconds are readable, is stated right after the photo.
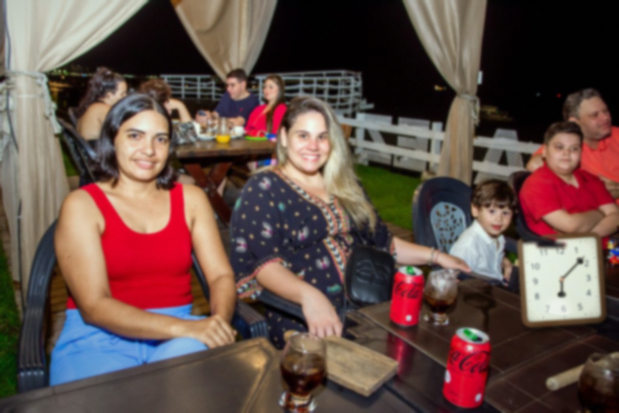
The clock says h=6 m=8
